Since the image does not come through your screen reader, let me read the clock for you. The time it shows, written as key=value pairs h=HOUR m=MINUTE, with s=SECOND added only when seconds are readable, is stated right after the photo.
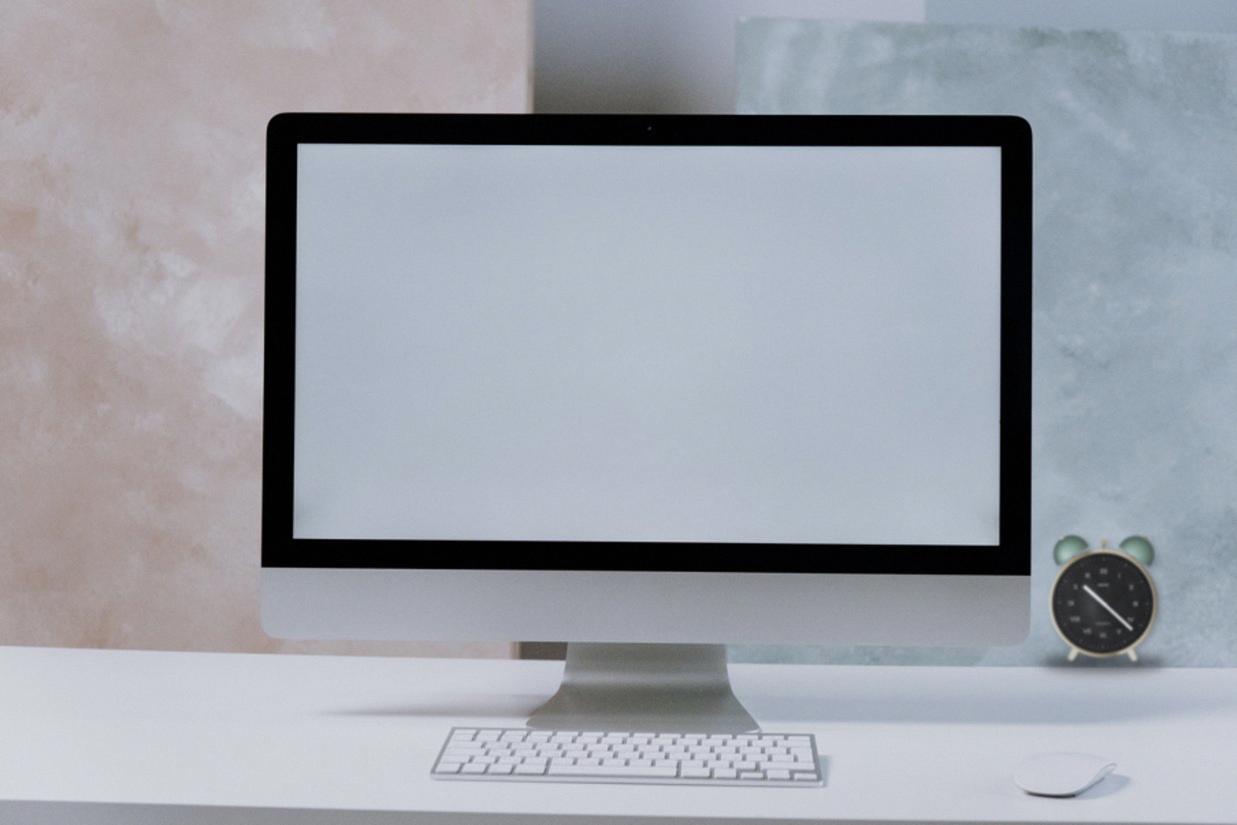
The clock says h=10 m=22
